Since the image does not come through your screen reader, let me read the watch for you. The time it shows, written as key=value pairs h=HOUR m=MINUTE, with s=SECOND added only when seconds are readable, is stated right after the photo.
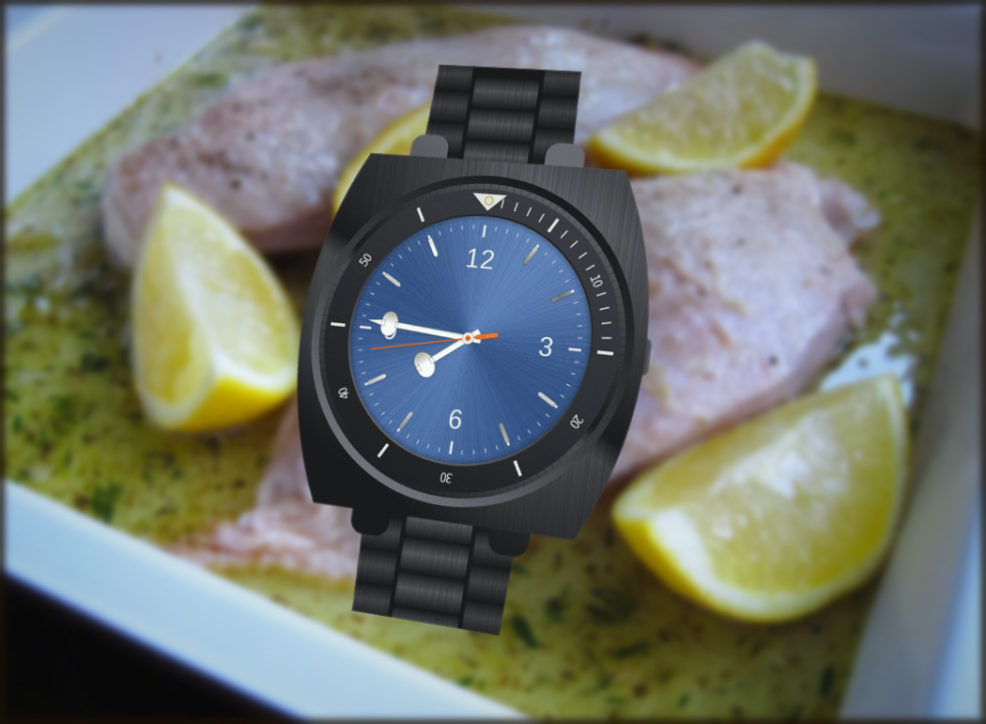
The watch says h=7 m=45 s=43
